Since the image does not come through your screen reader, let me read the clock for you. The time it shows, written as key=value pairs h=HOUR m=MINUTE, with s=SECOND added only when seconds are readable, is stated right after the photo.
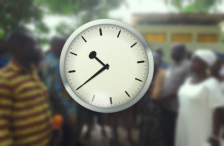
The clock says h=10 m=40
